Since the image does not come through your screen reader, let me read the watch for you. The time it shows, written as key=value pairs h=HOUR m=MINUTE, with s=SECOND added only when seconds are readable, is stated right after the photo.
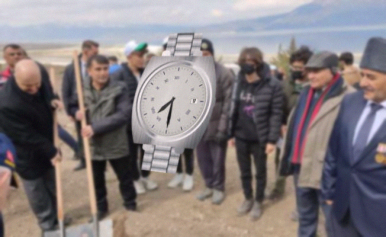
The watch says h=7 m=30
